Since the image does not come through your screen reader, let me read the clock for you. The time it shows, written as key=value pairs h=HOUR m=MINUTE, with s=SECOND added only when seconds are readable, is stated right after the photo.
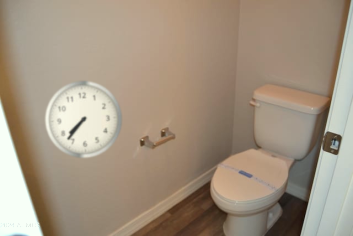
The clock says h=7 m=37
